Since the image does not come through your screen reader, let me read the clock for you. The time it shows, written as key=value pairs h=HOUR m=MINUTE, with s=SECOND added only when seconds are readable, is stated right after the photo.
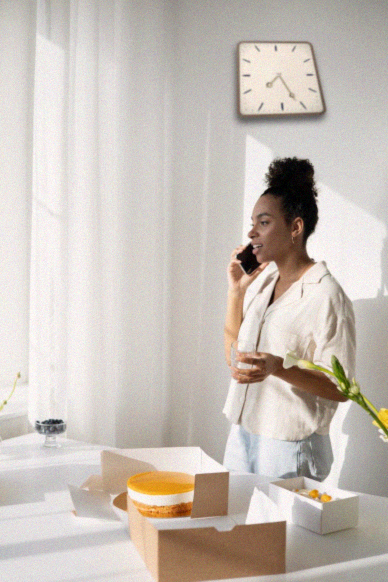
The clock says h=7 m=26
